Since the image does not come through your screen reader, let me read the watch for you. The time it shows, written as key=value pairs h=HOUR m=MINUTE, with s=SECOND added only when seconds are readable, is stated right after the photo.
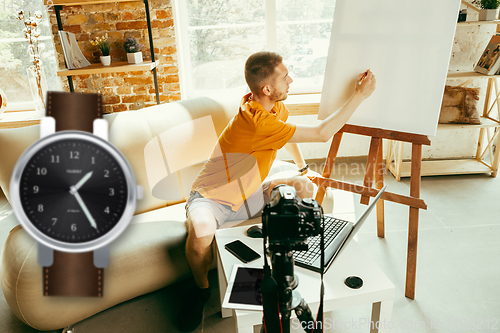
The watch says h=1 m=25
